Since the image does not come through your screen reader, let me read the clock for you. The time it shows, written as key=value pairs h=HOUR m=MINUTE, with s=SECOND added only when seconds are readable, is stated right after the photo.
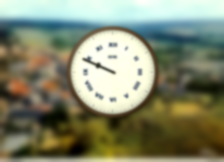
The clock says h=9 m=49
